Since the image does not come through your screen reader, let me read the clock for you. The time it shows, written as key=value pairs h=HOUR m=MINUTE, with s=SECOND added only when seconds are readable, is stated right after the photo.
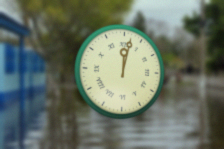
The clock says h=12 m=2
